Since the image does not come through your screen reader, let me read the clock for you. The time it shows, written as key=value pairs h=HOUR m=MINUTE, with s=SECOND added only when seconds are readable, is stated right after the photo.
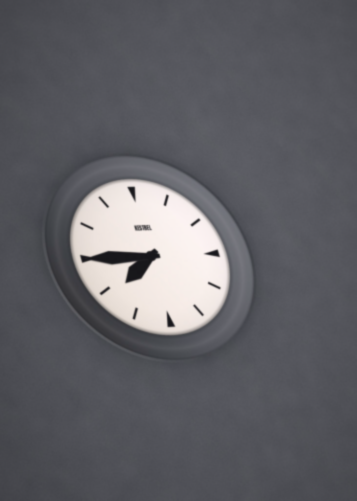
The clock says h=7 m=45
